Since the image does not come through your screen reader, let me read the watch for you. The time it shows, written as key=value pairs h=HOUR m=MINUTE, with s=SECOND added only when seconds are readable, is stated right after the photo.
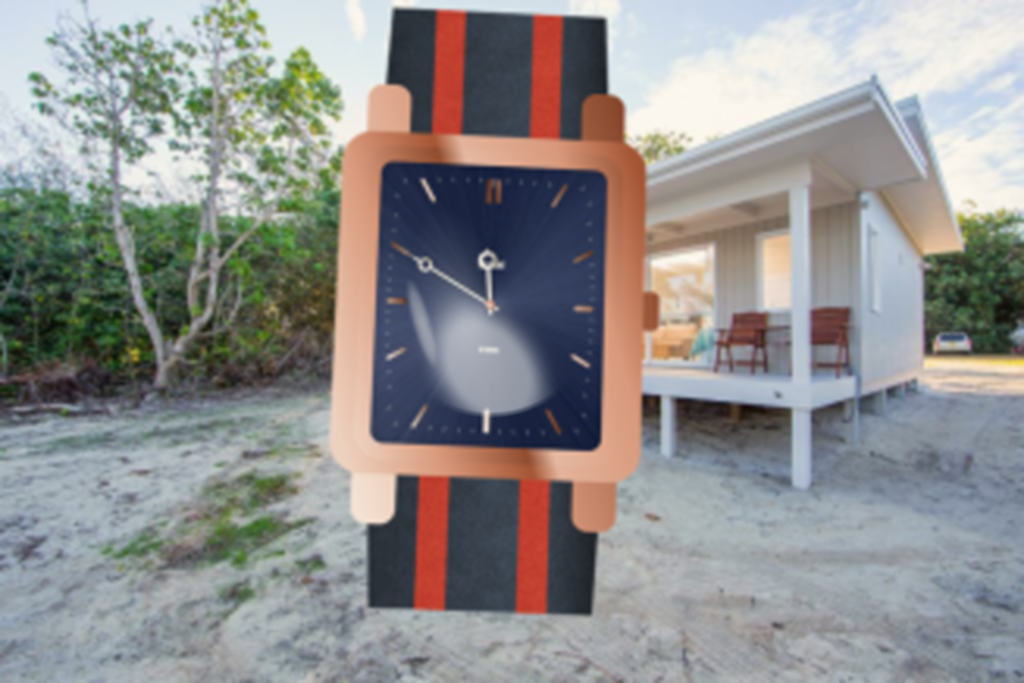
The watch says h=11 m=50
